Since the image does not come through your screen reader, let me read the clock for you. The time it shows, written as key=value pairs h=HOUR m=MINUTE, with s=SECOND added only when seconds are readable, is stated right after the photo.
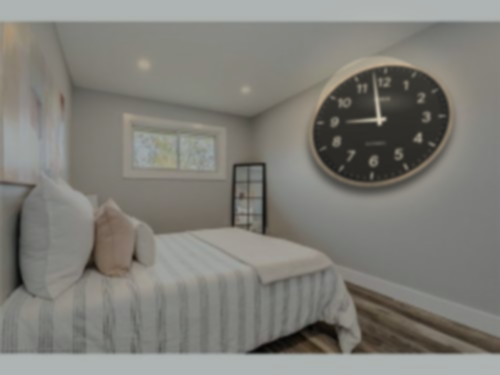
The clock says h=8 m=58
